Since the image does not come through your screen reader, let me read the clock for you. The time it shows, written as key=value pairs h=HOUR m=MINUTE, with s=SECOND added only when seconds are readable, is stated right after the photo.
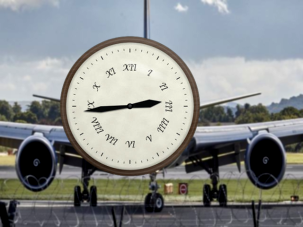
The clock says h=2 m=44
